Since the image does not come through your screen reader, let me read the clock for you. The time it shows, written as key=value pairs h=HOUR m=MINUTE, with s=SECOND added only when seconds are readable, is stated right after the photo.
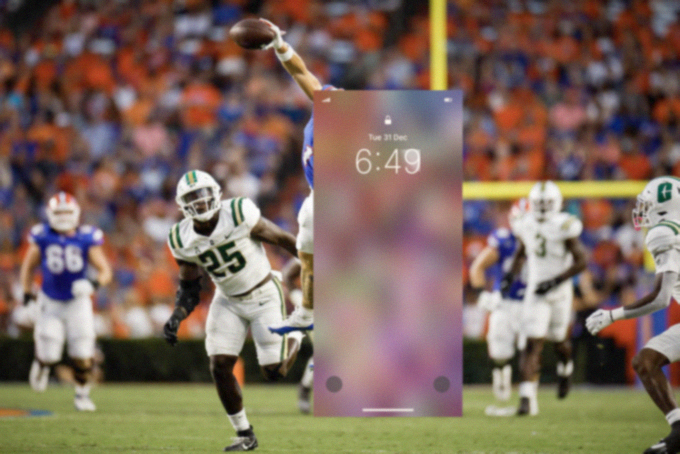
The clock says h=6 m=49
